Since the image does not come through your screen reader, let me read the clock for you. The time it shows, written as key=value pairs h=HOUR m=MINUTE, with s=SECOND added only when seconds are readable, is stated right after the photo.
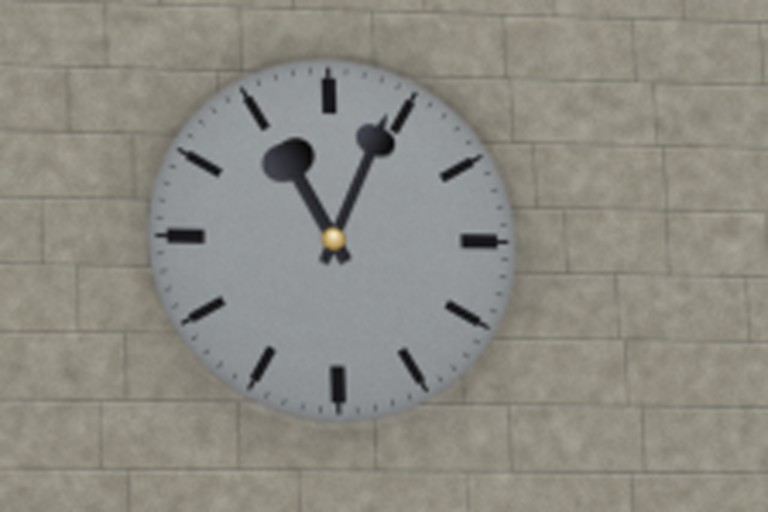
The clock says h=11 m=4
